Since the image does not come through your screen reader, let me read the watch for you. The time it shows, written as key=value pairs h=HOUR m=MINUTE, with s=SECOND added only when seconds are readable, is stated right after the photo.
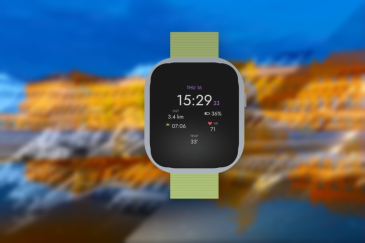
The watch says h=15 m=29
